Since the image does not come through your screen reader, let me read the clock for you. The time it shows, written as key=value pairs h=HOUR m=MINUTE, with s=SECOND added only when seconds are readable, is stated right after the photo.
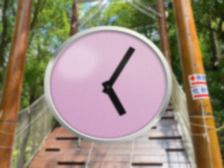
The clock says h=5 m=5
